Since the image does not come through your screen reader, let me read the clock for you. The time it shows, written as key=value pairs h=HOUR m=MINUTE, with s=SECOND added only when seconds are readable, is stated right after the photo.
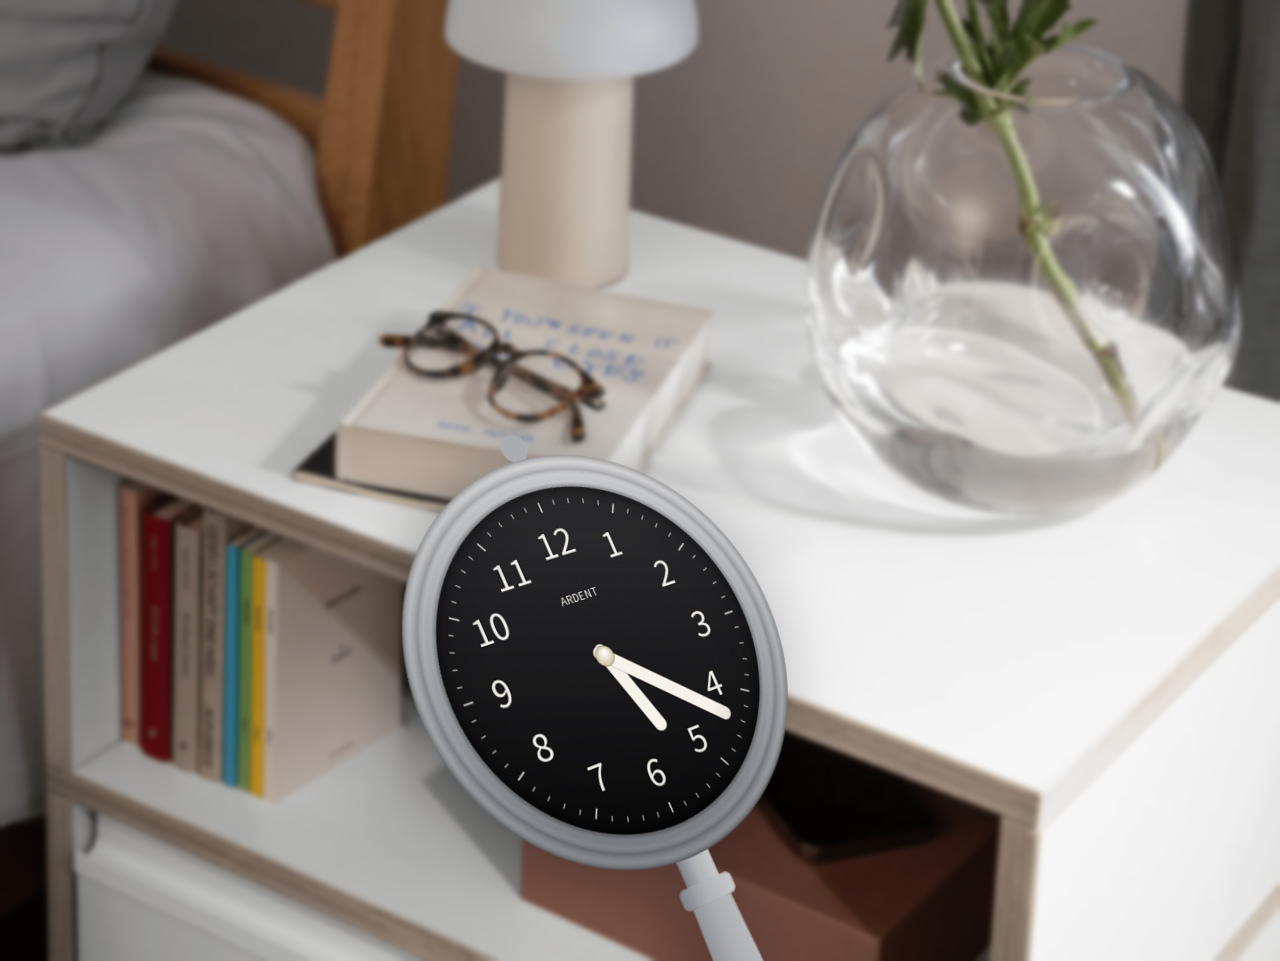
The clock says h=5 m=22
